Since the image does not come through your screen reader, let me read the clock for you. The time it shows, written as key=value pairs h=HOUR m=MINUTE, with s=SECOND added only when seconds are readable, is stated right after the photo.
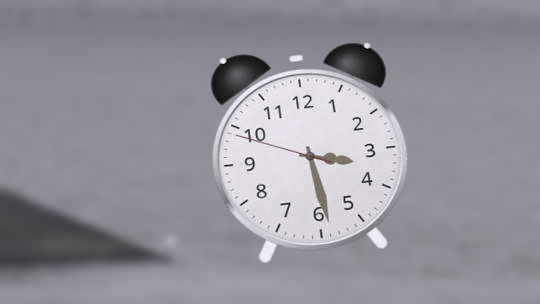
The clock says h=3 m=28 s=49
